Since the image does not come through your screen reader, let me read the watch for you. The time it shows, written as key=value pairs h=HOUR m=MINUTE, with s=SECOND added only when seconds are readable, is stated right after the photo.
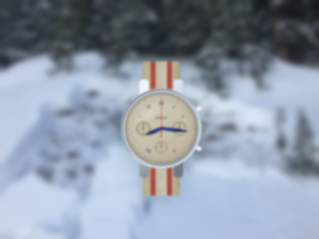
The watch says h=8 m=16
